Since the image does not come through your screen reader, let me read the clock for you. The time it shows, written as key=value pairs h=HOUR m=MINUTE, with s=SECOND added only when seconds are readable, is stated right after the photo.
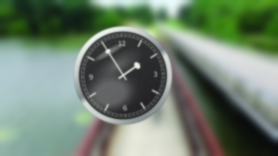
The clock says h=1 m=55
